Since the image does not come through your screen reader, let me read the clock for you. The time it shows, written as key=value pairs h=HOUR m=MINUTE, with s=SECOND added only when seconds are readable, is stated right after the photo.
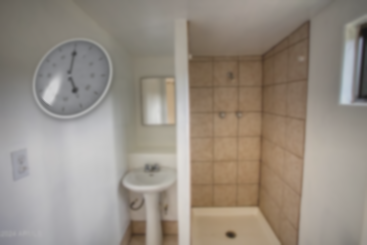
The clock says h=5 m=0
